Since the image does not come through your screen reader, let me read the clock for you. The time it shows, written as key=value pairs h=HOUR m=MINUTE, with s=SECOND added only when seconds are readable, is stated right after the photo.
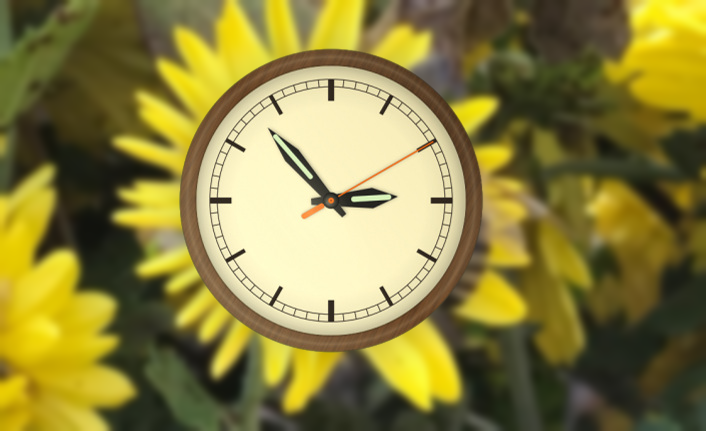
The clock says h=2 m=53 s=10
